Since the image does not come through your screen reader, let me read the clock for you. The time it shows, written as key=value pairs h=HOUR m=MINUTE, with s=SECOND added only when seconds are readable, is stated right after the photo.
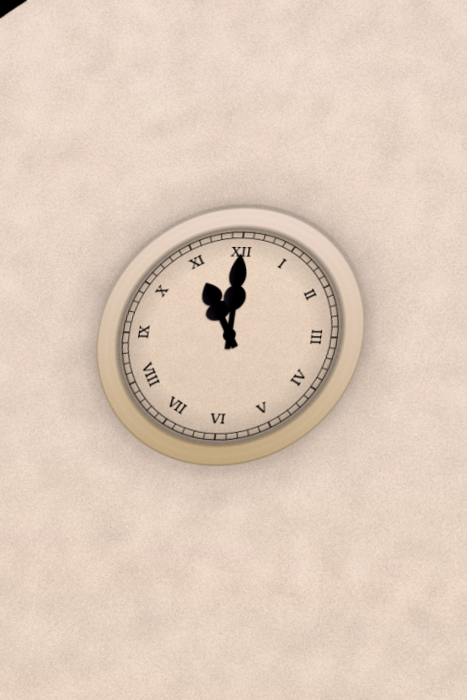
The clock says h=11 m=0
